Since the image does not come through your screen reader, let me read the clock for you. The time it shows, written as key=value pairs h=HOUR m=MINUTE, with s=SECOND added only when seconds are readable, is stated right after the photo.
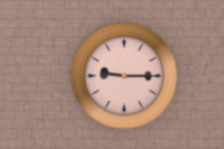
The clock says h=9 m=15
